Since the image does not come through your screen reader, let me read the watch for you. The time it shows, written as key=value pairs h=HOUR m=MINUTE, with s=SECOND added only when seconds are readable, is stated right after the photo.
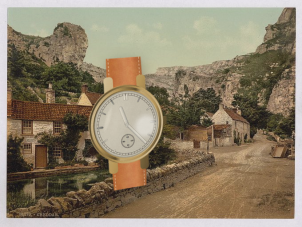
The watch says h=11 m=23
